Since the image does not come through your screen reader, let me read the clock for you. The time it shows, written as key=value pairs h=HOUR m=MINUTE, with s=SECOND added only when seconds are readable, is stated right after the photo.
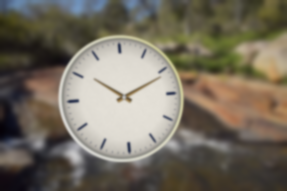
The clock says h=10 m=11
